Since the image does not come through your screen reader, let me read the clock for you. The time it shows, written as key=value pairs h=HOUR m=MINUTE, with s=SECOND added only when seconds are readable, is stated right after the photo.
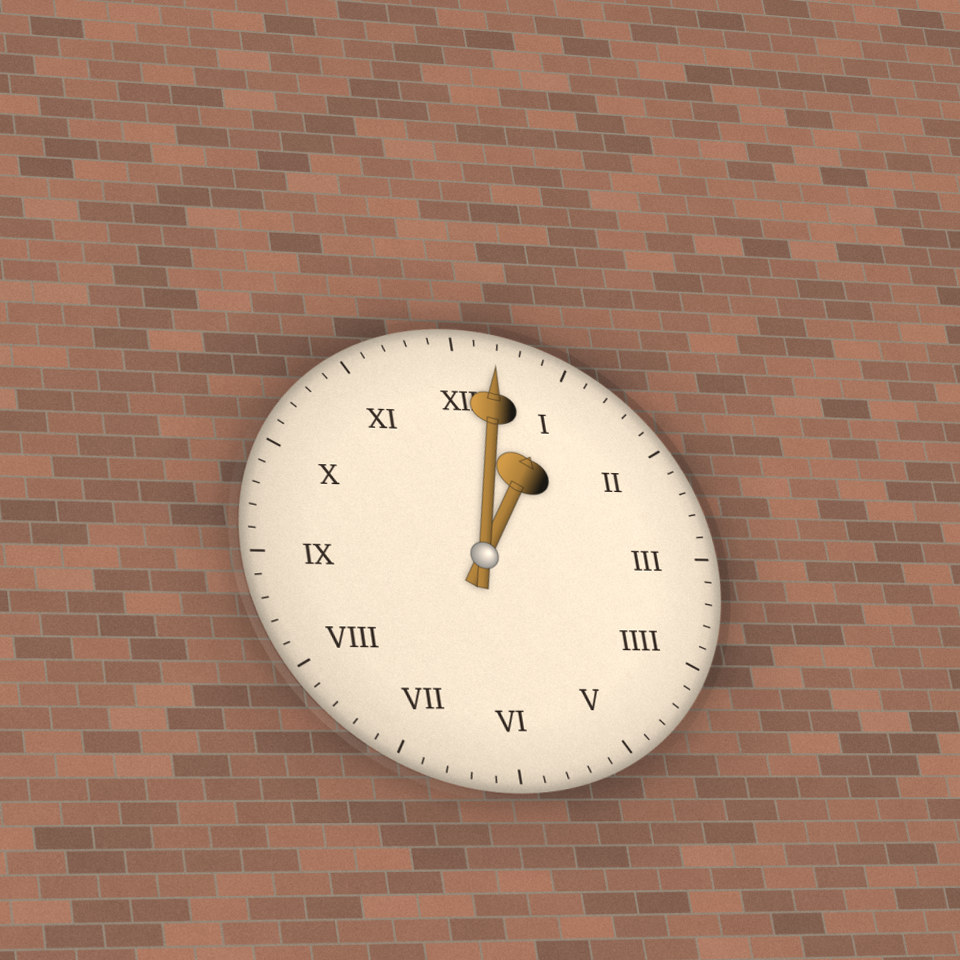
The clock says h=1 m=2
